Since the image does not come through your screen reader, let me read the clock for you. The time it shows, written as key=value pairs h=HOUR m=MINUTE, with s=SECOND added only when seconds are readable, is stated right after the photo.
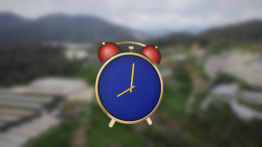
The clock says h=8 m=1
